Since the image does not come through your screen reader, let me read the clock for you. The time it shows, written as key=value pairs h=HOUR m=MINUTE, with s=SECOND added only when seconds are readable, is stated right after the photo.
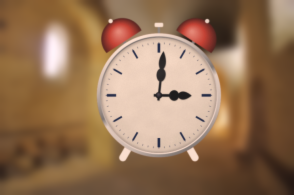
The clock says h=3 m=1
